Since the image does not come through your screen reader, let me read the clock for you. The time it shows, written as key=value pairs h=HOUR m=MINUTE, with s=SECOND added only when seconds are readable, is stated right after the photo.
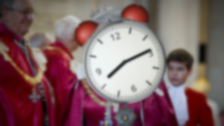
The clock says h=8 m=14
